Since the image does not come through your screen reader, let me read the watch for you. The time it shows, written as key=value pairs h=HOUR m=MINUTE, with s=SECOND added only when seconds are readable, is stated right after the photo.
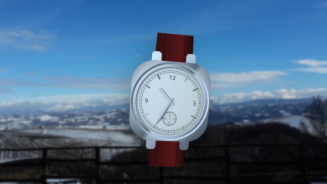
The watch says h=10 m=35
